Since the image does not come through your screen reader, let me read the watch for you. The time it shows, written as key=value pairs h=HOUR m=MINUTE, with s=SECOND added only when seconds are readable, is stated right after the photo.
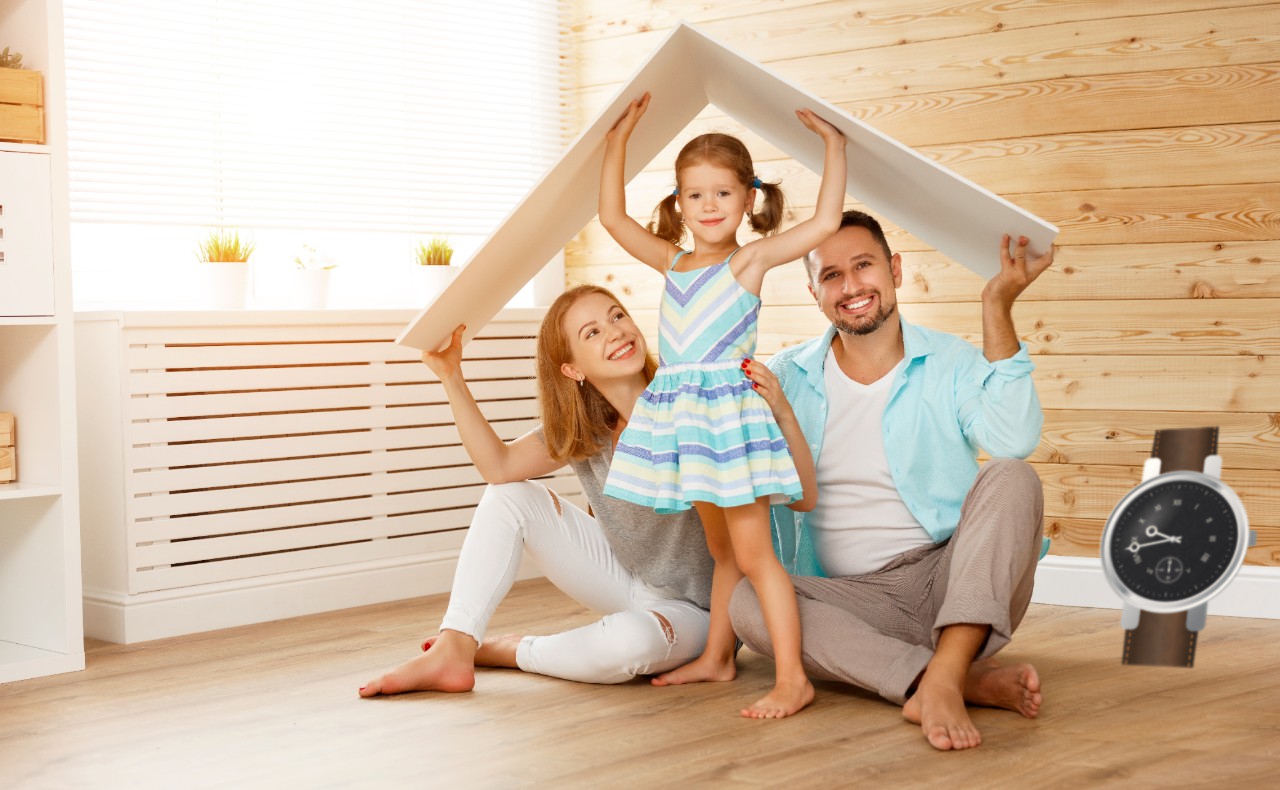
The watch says h=9 m=43
